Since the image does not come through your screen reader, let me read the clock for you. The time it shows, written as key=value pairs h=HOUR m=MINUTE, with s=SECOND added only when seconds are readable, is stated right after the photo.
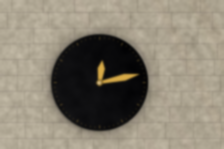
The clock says h=12 m=13
